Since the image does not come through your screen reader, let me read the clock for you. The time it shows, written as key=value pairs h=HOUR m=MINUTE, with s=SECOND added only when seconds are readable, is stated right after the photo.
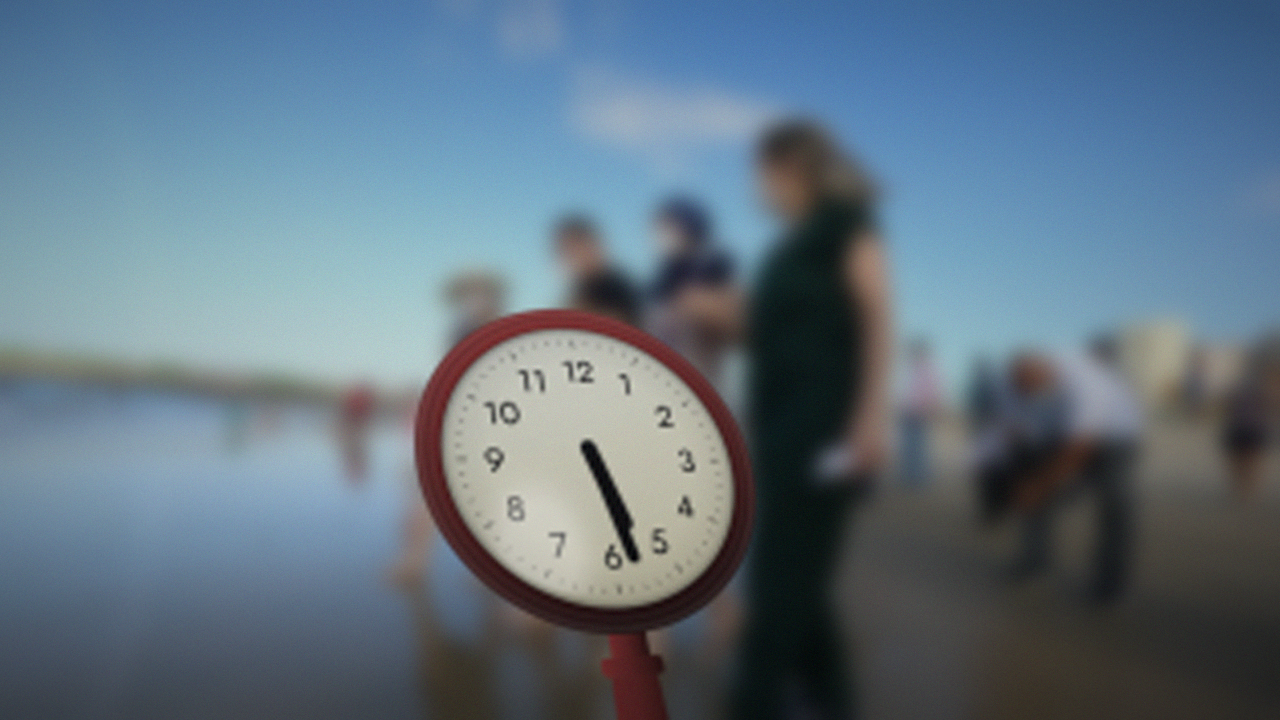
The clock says h=5 m=28
